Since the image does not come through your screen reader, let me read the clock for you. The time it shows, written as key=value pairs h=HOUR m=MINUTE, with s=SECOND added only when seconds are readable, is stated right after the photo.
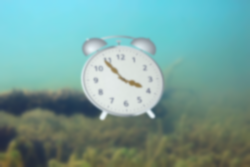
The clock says h=3 m=54
